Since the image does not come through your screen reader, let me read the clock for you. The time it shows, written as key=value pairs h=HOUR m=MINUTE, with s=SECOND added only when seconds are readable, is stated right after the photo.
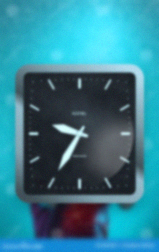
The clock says h=9 m=35
